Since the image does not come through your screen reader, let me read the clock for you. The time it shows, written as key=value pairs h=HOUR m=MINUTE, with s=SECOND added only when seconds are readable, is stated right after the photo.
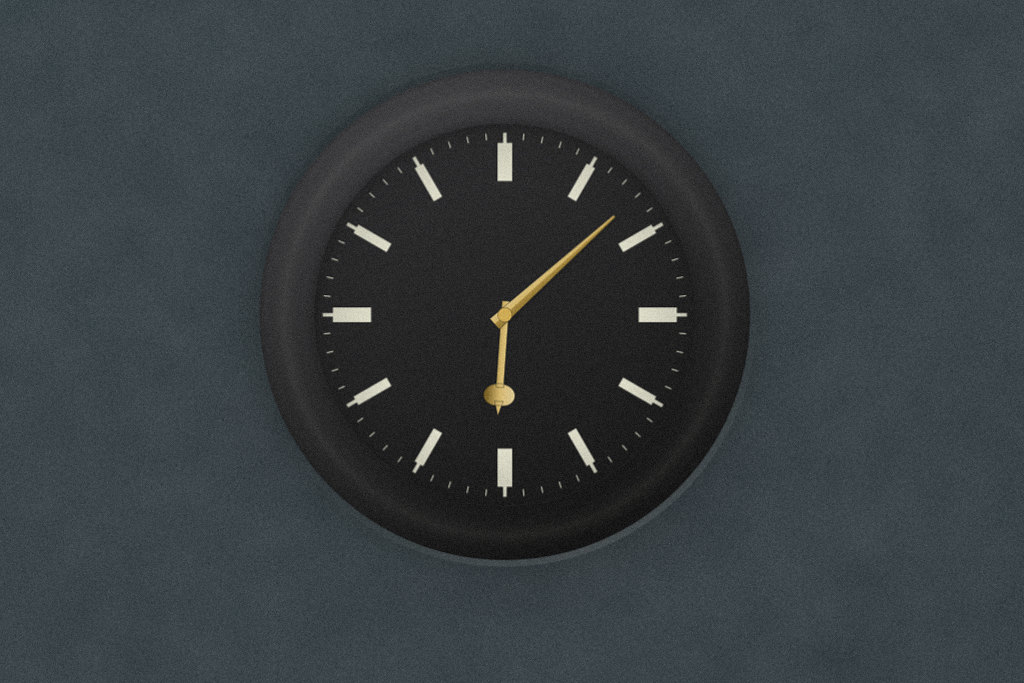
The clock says h=6 m=8
